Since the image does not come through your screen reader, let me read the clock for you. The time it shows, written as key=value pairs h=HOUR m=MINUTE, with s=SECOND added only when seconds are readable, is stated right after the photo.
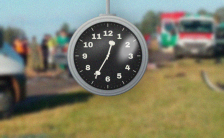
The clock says h=12 m=35
